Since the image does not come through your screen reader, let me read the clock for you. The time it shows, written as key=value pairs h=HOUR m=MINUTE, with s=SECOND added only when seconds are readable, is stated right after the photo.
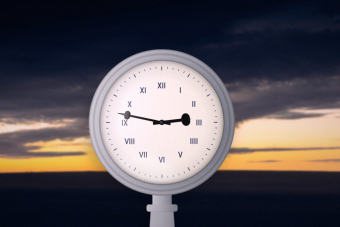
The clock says h=2 m=47
